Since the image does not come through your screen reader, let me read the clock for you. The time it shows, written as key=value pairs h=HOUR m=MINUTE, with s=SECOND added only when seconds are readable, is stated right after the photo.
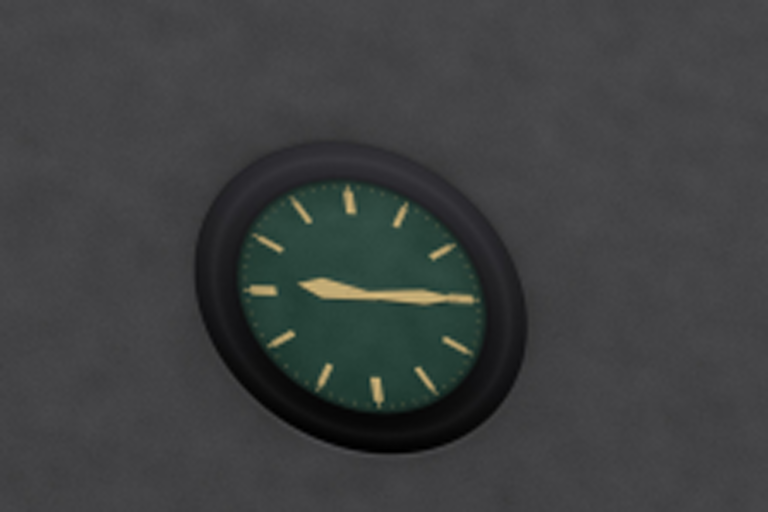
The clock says h=9 m=15
